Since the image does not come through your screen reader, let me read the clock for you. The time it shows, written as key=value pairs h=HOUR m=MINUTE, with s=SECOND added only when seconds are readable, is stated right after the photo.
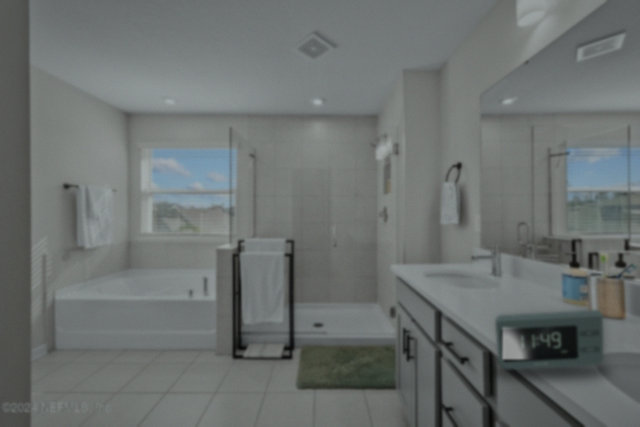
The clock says h=11 m=49
